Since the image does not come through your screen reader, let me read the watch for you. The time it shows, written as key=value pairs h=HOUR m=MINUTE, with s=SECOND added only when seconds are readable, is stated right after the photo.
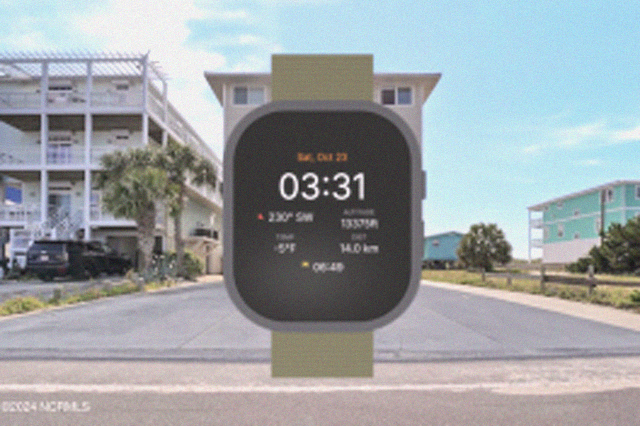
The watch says h=3 m=31
